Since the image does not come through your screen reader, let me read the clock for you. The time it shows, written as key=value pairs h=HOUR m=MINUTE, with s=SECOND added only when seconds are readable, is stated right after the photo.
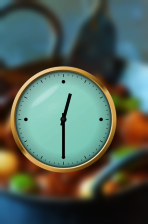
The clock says h=12 m=30
